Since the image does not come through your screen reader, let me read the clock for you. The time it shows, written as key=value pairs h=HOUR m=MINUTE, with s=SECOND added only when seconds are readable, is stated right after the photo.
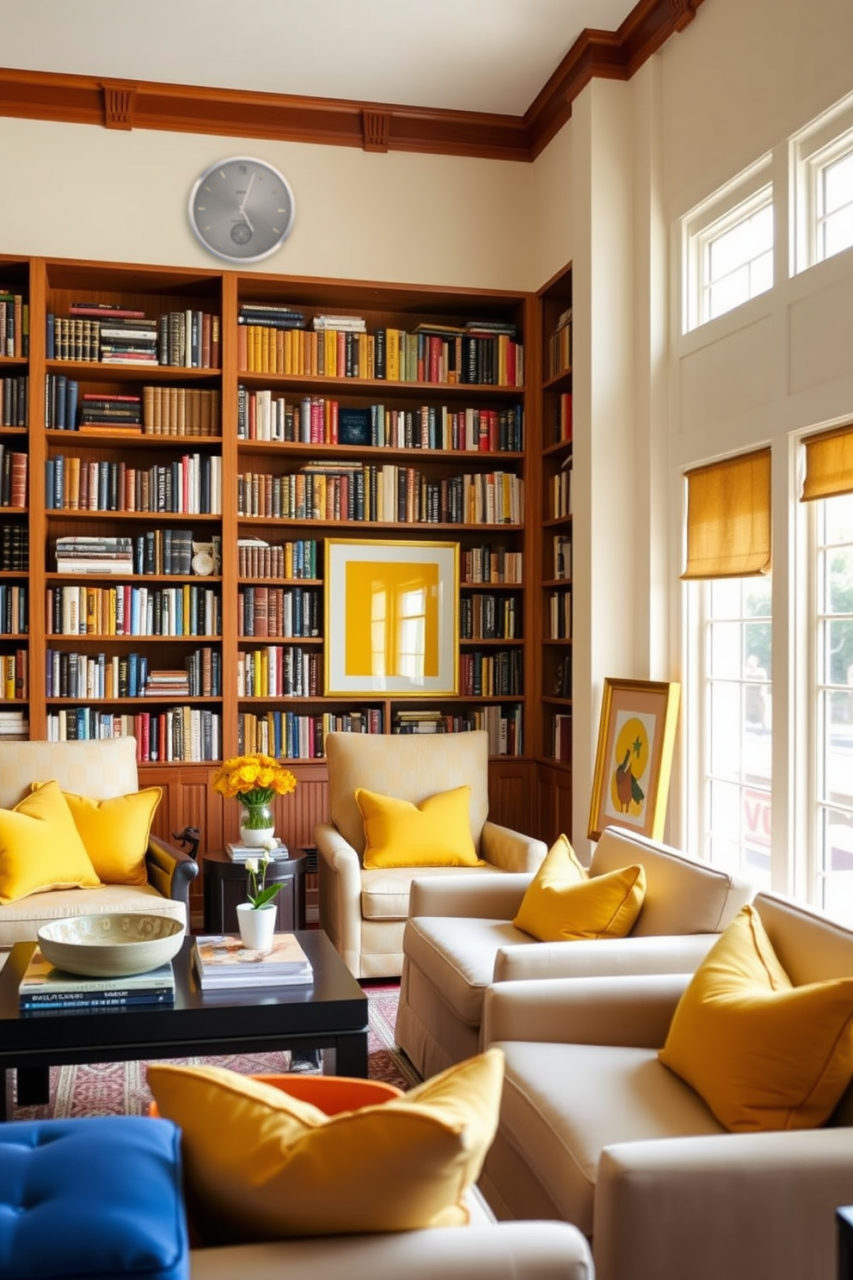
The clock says h=5 m=3
